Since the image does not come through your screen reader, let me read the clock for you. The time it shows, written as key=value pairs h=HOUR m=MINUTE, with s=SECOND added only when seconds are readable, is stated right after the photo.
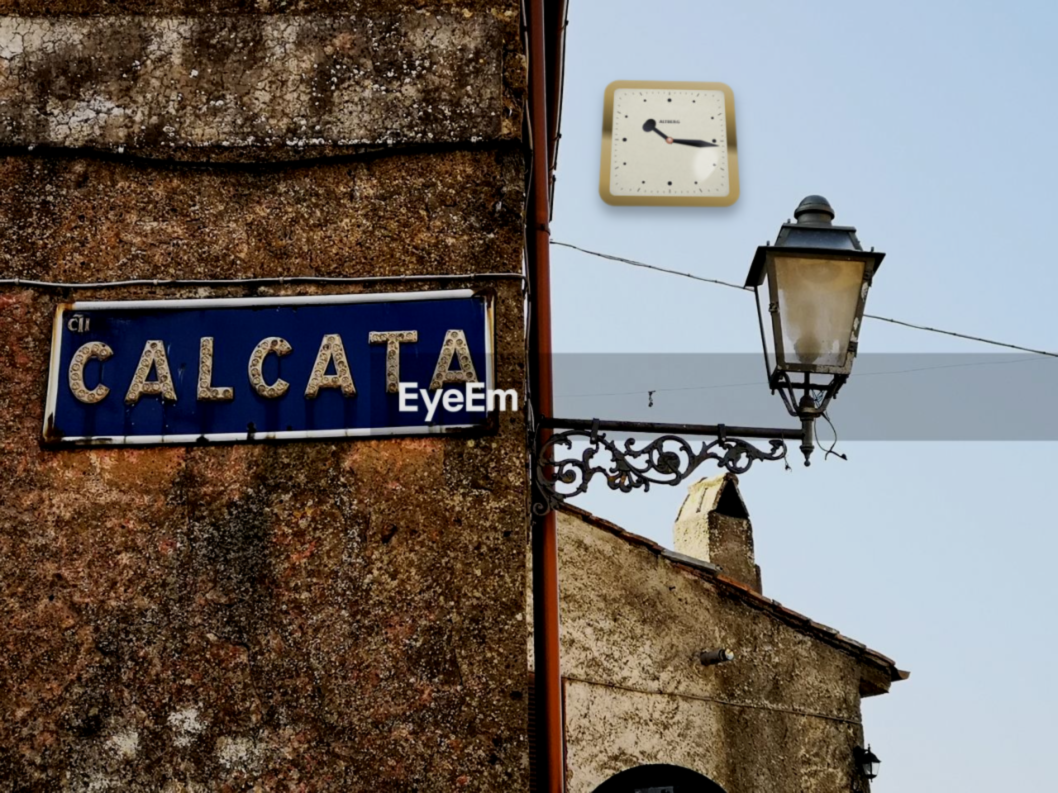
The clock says h=10 m=16
